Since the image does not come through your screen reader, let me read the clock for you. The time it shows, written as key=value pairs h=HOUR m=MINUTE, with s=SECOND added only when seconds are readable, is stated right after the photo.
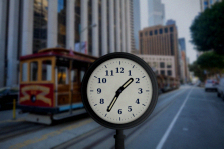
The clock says h=1 m=35
